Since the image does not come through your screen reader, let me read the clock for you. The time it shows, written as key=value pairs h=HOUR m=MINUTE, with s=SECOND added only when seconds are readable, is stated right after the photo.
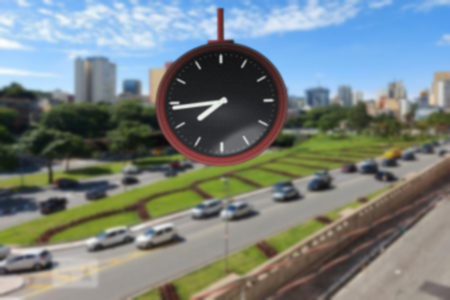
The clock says h=7 m=44
